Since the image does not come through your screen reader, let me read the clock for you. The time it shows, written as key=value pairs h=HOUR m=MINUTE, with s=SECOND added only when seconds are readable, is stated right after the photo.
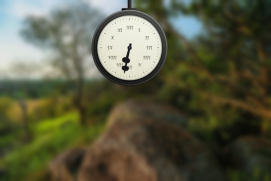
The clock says h=6 m=32
